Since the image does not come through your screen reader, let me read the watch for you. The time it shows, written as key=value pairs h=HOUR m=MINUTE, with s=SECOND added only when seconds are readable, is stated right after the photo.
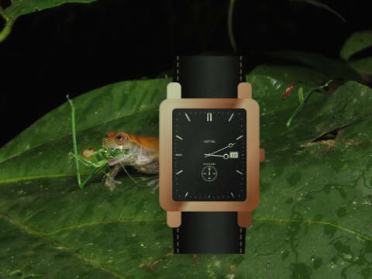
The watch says h=3 m=11
